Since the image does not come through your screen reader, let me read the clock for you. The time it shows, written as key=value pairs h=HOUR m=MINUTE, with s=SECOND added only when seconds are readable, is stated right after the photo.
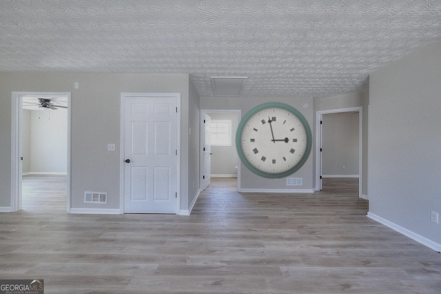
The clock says h=2 m=58
